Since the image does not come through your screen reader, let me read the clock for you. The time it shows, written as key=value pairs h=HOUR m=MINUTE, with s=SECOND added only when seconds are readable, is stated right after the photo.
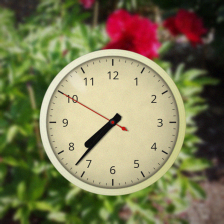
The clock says h=7 m=36 s=50
